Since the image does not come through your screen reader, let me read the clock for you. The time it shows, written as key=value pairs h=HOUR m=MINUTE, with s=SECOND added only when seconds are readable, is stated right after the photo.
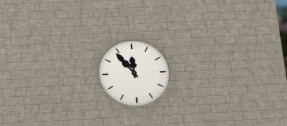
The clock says h=11 m=54
